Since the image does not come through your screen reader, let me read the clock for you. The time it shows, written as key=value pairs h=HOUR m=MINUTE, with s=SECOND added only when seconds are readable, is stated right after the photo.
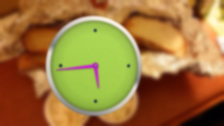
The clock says h=5 m=44
